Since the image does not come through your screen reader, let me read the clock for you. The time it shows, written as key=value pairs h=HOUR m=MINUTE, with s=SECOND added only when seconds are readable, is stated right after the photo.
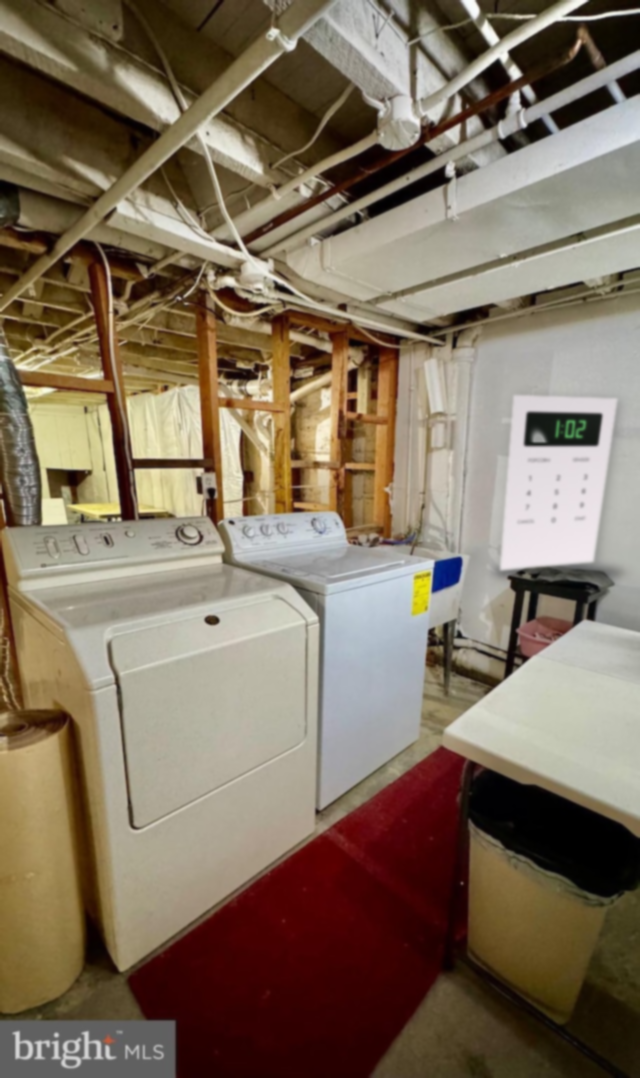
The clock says h=1 m=2
